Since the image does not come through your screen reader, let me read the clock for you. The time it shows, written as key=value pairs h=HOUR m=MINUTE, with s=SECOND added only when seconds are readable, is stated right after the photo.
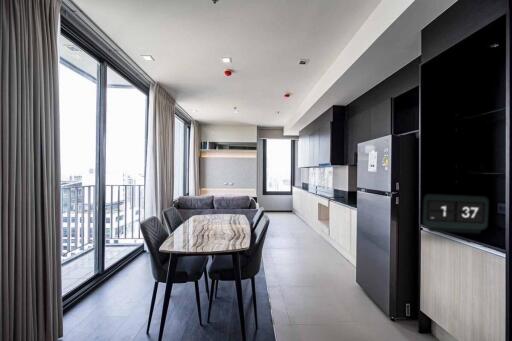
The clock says h=1 m=37
